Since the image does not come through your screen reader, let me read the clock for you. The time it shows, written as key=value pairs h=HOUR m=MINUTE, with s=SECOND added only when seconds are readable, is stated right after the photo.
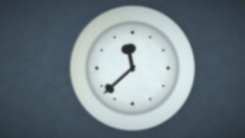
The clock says h=11 m=38
